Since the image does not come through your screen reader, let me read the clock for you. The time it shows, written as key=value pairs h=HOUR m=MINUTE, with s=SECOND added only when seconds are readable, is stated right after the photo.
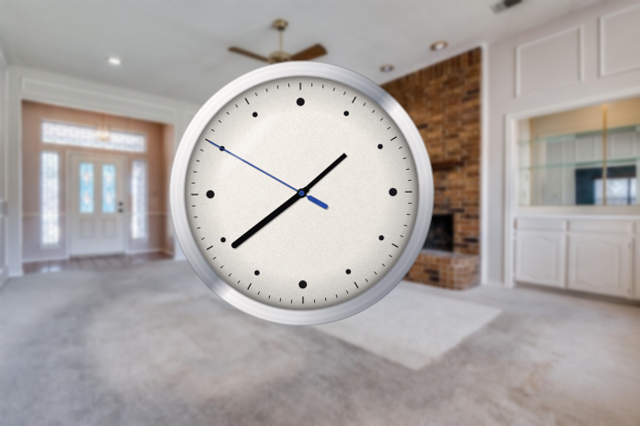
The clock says h=1 m=38 s=50
